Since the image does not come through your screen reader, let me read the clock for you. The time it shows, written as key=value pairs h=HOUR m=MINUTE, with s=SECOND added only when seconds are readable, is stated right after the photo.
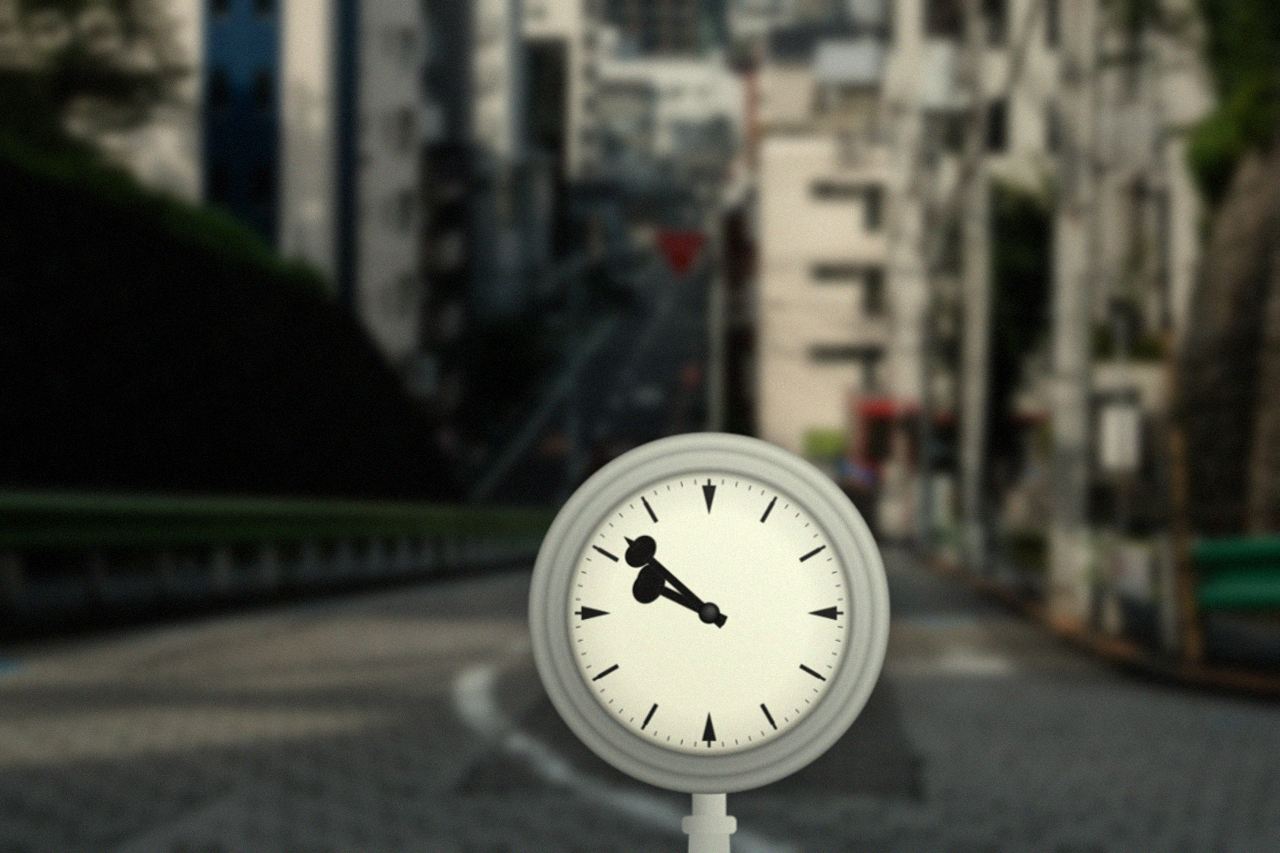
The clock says h=9 m=52
